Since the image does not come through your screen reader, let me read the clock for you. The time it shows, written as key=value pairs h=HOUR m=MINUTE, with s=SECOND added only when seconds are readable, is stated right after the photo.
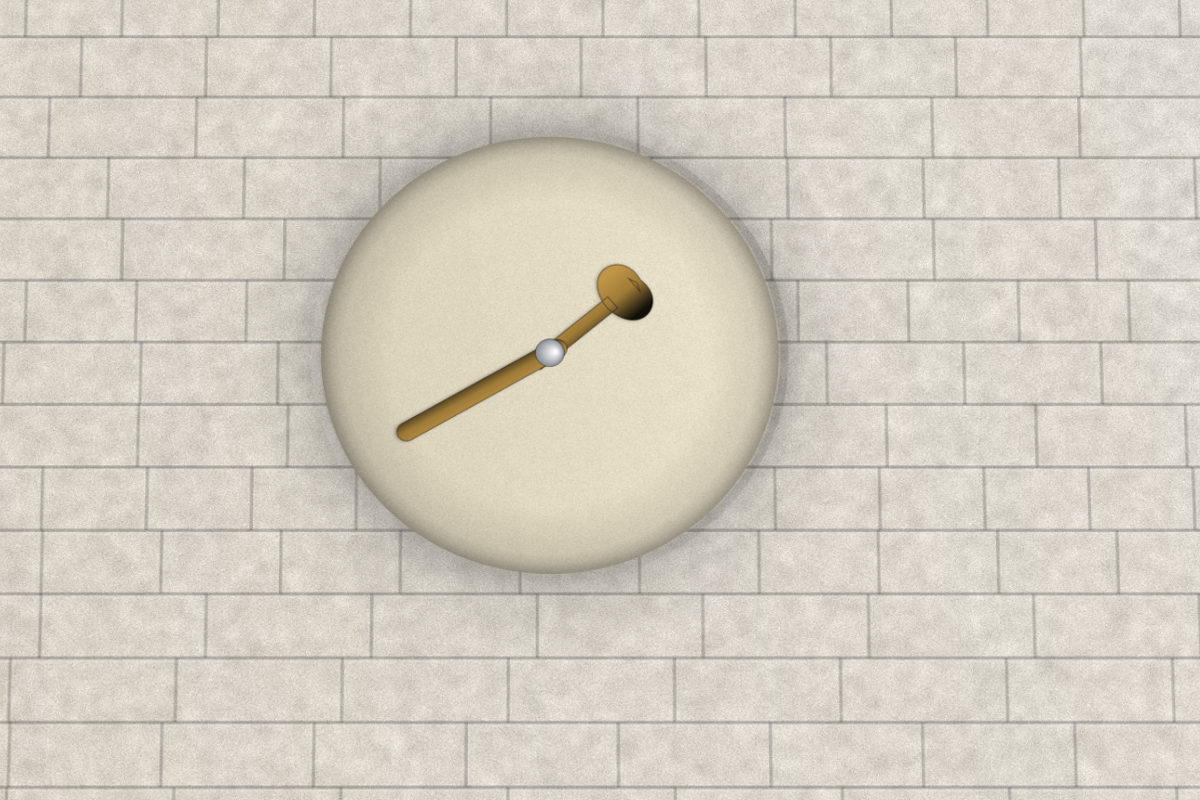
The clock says h=1 m=40
